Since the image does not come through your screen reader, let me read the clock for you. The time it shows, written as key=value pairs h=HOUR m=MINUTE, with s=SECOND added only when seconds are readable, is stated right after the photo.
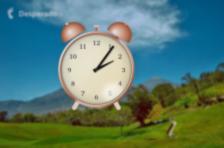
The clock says h=2 m=6
